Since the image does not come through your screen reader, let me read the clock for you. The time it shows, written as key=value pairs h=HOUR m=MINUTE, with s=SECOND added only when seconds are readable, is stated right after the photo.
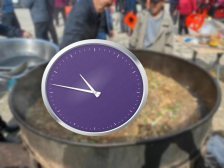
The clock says h=10 m=47
